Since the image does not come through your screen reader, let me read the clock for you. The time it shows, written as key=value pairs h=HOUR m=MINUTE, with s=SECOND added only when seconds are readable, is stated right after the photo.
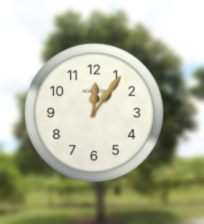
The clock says h=12 m=6
